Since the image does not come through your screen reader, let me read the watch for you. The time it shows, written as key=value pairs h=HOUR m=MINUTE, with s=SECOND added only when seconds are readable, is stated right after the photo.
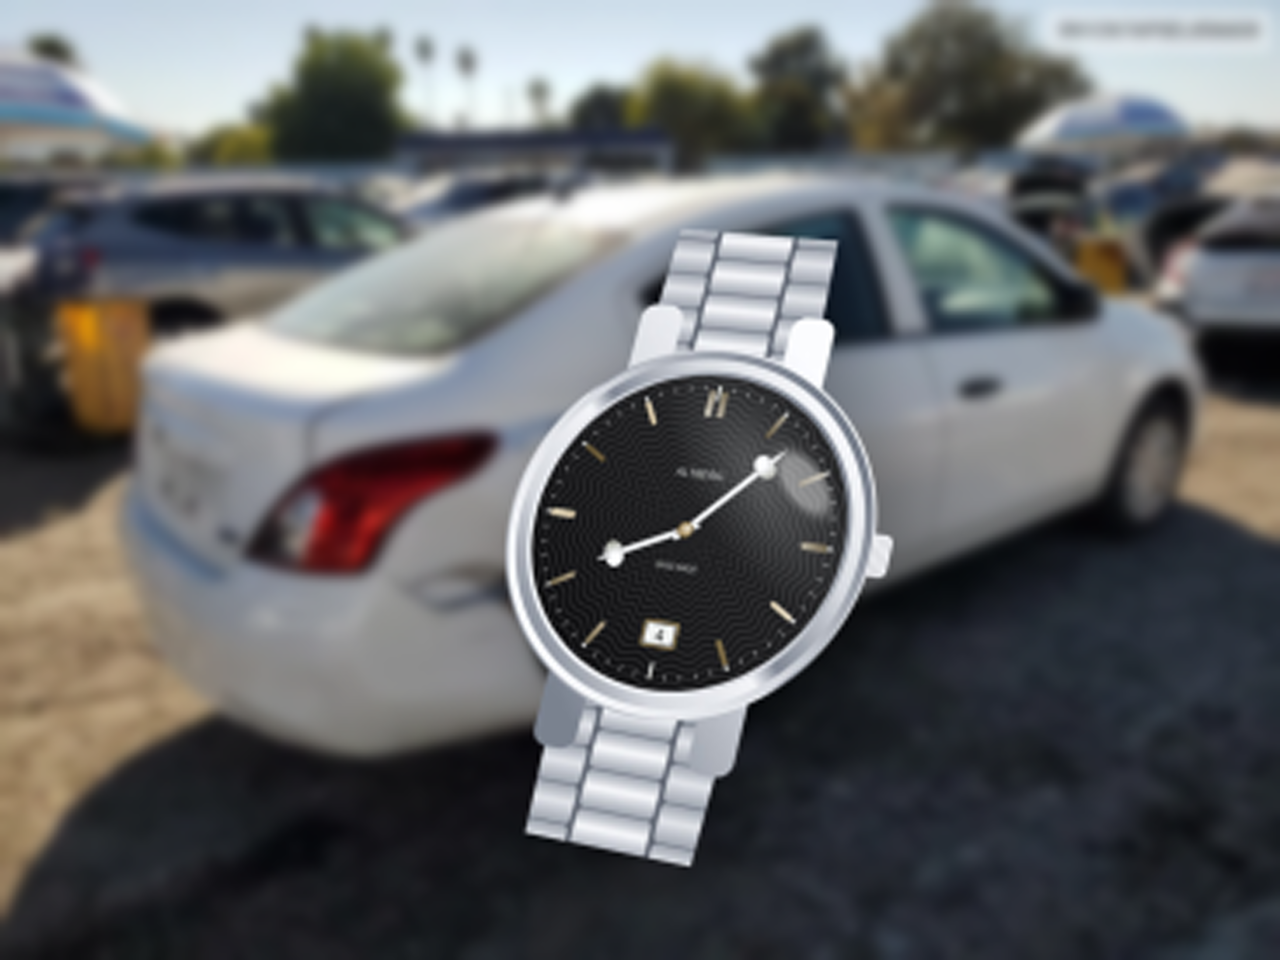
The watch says h=8 m=7
